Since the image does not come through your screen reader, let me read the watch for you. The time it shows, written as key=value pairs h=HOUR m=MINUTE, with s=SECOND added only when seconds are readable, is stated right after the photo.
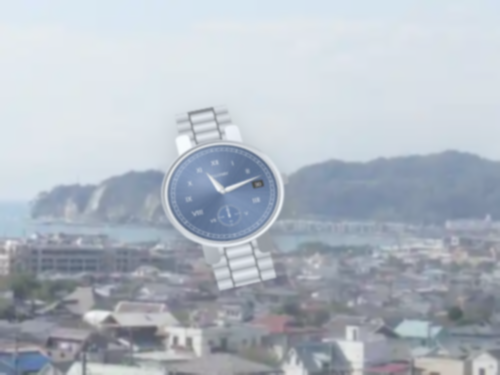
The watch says h=11 m=13
